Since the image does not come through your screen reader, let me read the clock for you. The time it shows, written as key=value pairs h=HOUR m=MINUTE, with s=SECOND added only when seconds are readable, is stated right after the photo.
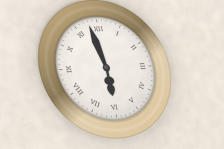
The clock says h=5 m=58
